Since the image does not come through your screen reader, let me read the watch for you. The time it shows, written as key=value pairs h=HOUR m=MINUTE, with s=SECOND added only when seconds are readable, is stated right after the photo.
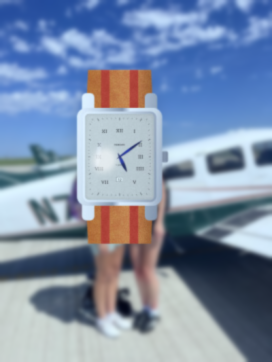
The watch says h=5 m=9
